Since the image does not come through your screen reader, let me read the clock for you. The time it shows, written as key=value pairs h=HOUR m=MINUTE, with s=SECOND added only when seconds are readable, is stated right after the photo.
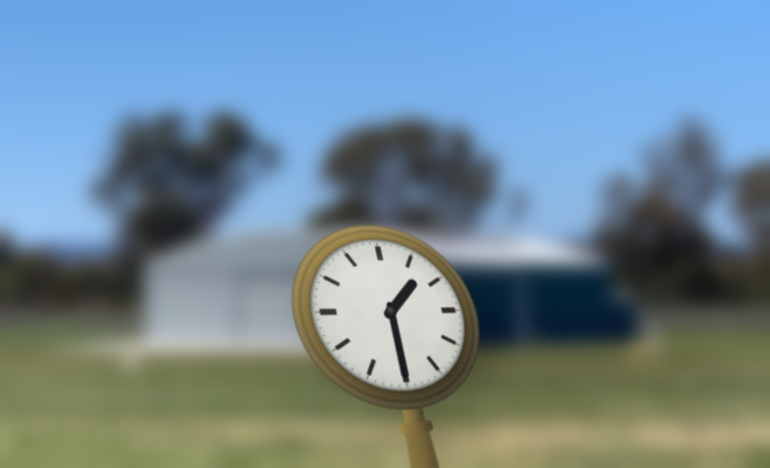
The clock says h=1 m=30
